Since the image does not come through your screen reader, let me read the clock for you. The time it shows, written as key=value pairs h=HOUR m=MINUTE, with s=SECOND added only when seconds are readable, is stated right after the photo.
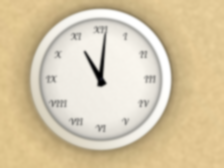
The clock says h=11 m=1
